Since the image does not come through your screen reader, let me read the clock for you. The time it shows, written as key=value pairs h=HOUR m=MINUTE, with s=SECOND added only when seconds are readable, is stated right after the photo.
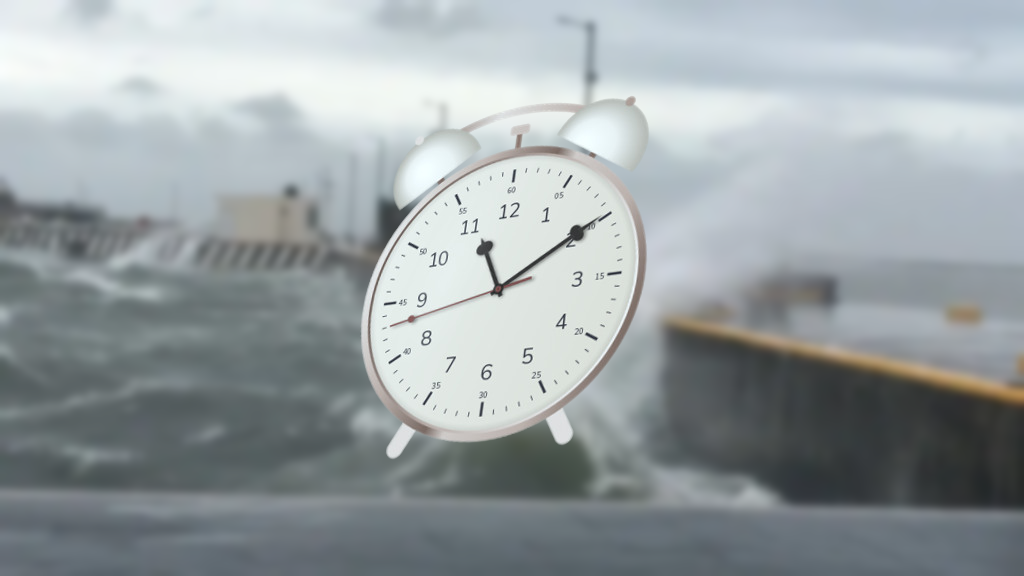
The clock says h=11 m=9 s=43
